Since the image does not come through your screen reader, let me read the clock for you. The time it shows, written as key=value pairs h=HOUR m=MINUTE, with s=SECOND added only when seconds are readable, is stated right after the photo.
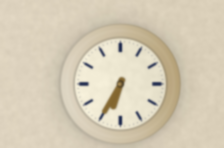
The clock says h=6 m=35
